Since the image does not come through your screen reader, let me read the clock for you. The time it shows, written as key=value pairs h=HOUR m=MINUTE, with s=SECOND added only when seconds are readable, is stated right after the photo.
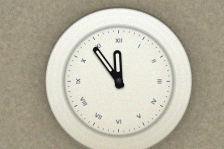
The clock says h=11 m=54
